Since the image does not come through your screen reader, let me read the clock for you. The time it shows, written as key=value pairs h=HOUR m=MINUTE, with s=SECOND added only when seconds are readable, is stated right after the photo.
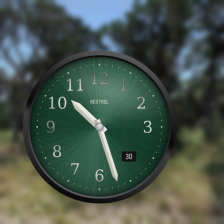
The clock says h=10 m=27
